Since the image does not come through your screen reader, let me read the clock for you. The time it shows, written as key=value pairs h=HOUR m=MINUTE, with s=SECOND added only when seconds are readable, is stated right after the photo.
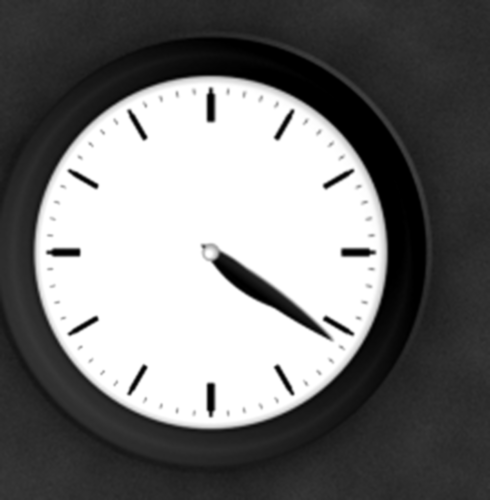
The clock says h=4 m=21
